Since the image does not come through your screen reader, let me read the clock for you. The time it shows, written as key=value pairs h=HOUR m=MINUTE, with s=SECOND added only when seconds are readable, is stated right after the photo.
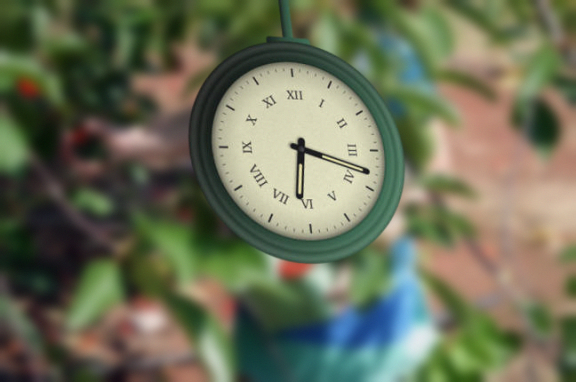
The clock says h=6 m=18
